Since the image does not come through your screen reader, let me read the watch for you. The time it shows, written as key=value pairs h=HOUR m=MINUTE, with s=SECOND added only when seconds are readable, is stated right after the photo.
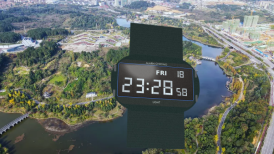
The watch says h=23 m=28 s=58
